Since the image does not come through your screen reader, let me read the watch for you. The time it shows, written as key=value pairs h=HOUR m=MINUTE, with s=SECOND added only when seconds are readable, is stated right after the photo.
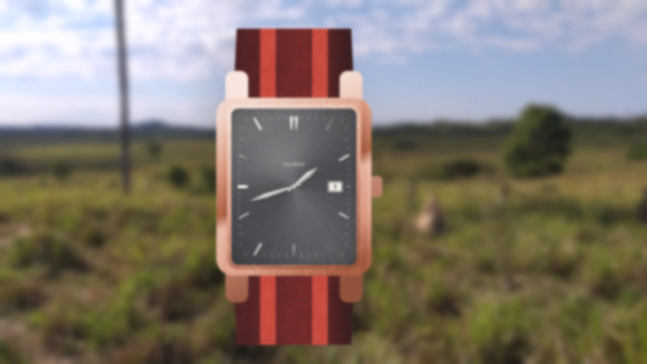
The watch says h=1 m=42
